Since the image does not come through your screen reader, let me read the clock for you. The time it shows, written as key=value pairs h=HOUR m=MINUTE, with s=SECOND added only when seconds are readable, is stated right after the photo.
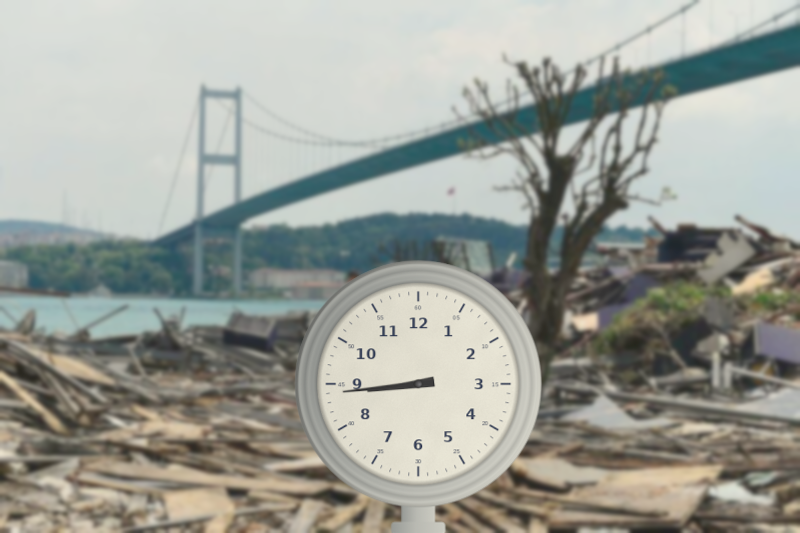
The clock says h=8 m=44
